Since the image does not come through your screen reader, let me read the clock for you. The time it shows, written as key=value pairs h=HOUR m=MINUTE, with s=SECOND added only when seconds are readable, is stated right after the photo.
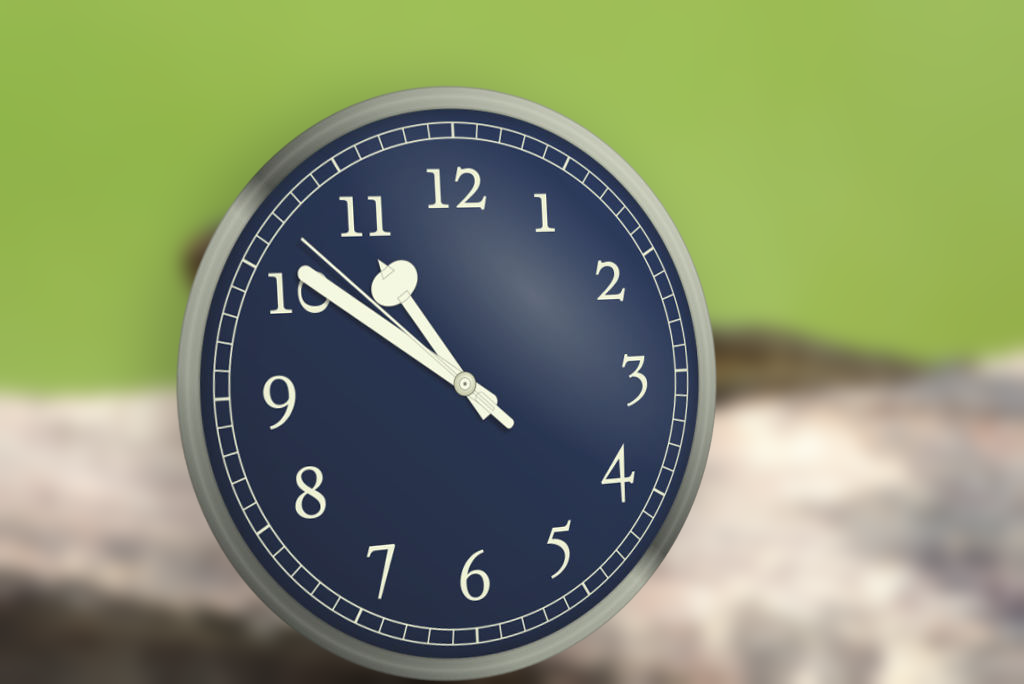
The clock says h=10 m=50 s=52
